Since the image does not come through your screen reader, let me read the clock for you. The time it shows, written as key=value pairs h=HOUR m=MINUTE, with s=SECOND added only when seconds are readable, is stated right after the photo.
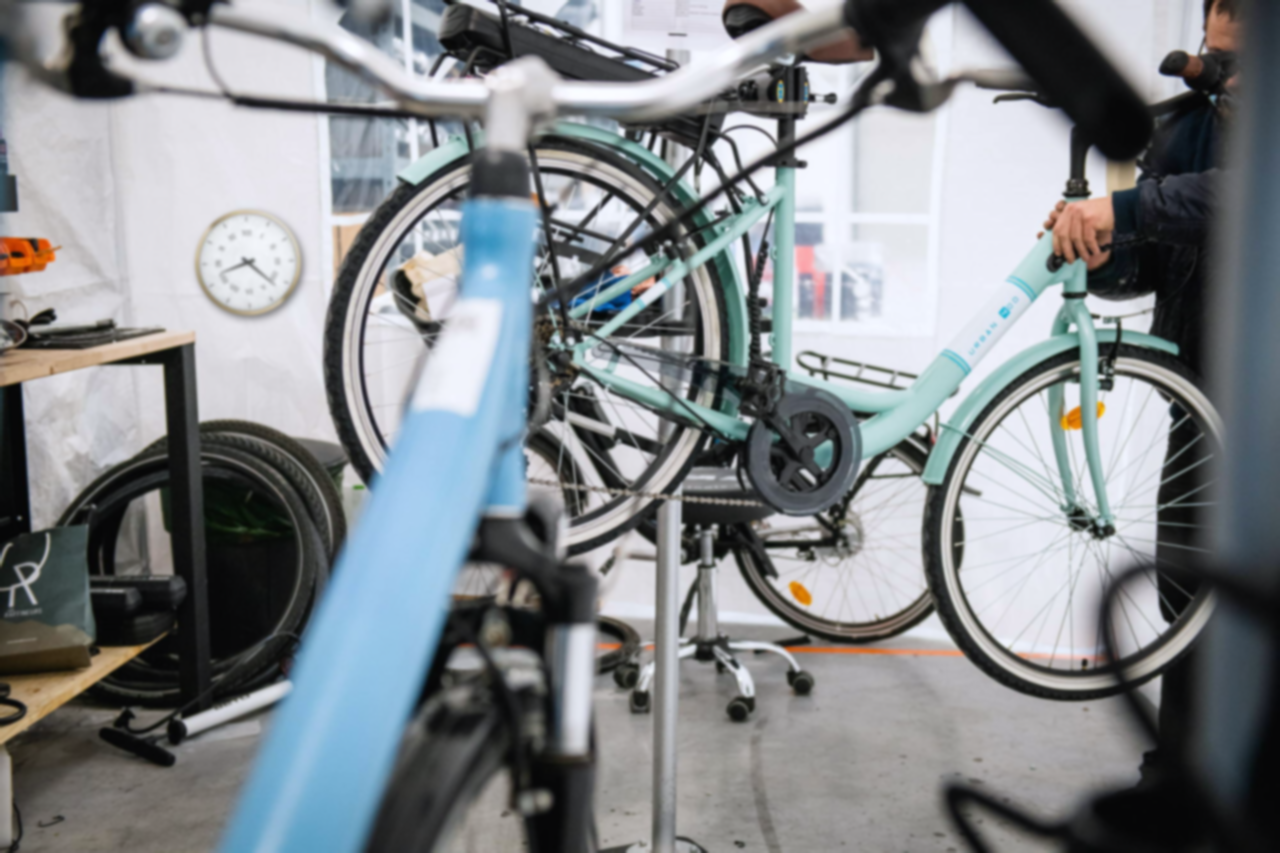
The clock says h=8 m=22
